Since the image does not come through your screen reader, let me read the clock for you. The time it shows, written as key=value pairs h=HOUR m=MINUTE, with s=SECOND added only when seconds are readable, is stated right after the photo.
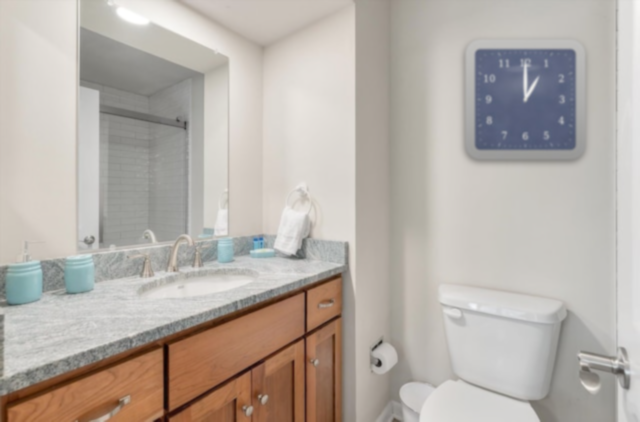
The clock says h=1 m=0
